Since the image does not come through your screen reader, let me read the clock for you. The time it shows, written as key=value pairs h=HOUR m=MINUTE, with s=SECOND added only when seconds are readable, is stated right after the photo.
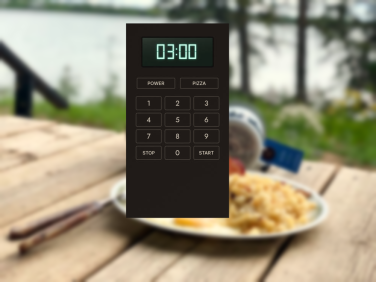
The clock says h=3 m=0
